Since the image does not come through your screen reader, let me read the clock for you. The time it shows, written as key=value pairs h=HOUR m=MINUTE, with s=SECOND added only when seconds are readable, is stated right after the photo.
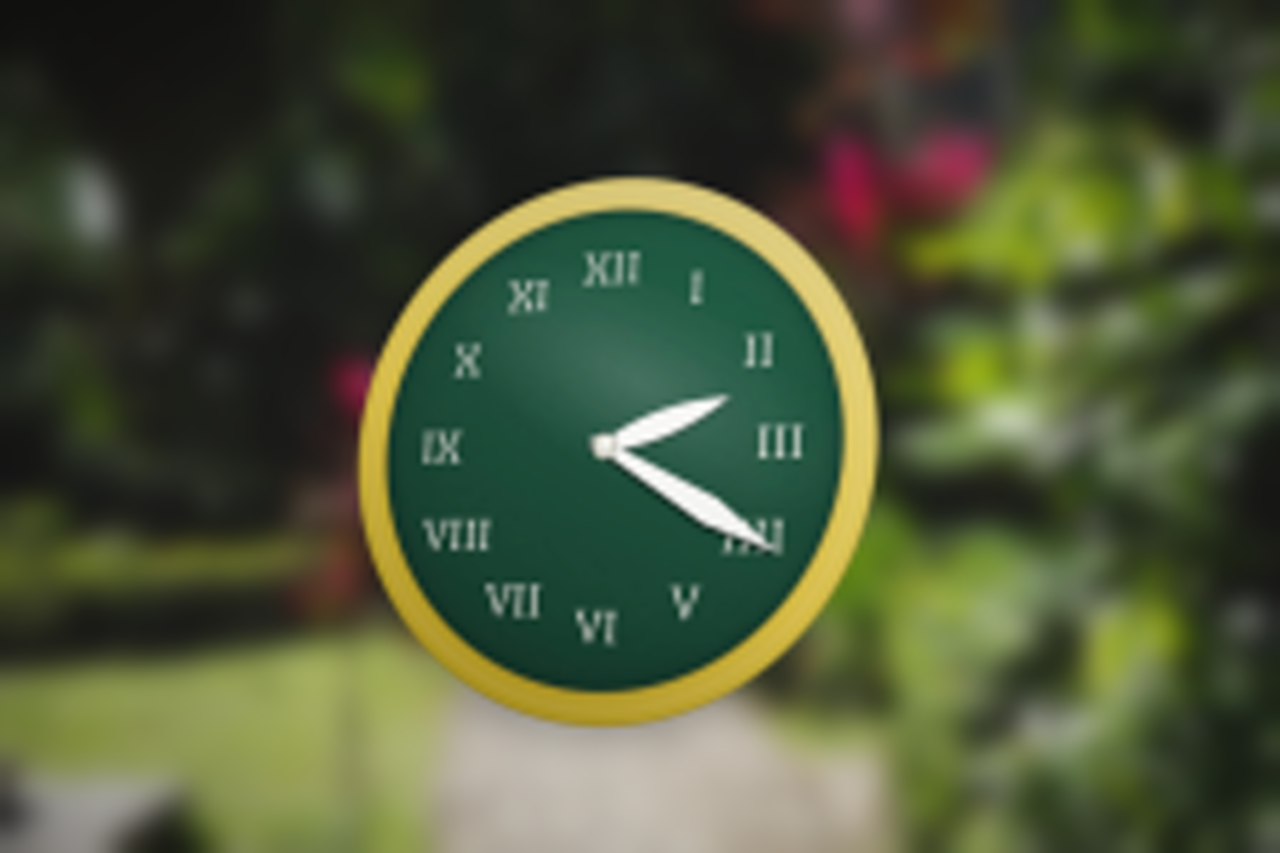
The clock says h=2 m=20
